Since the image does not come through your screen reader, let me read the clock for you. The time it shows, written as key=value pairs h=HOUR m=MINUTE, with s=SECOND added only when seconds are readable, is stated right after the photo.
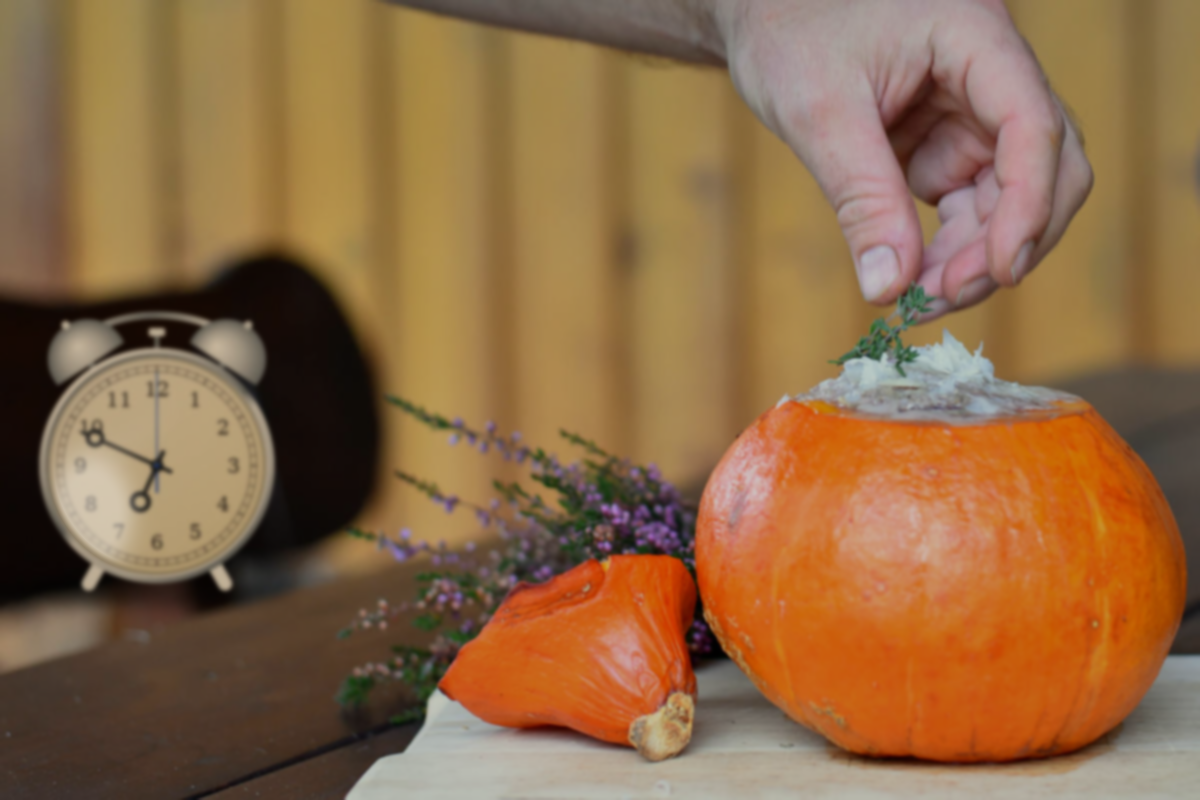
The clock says h=6 m=49 s=0
